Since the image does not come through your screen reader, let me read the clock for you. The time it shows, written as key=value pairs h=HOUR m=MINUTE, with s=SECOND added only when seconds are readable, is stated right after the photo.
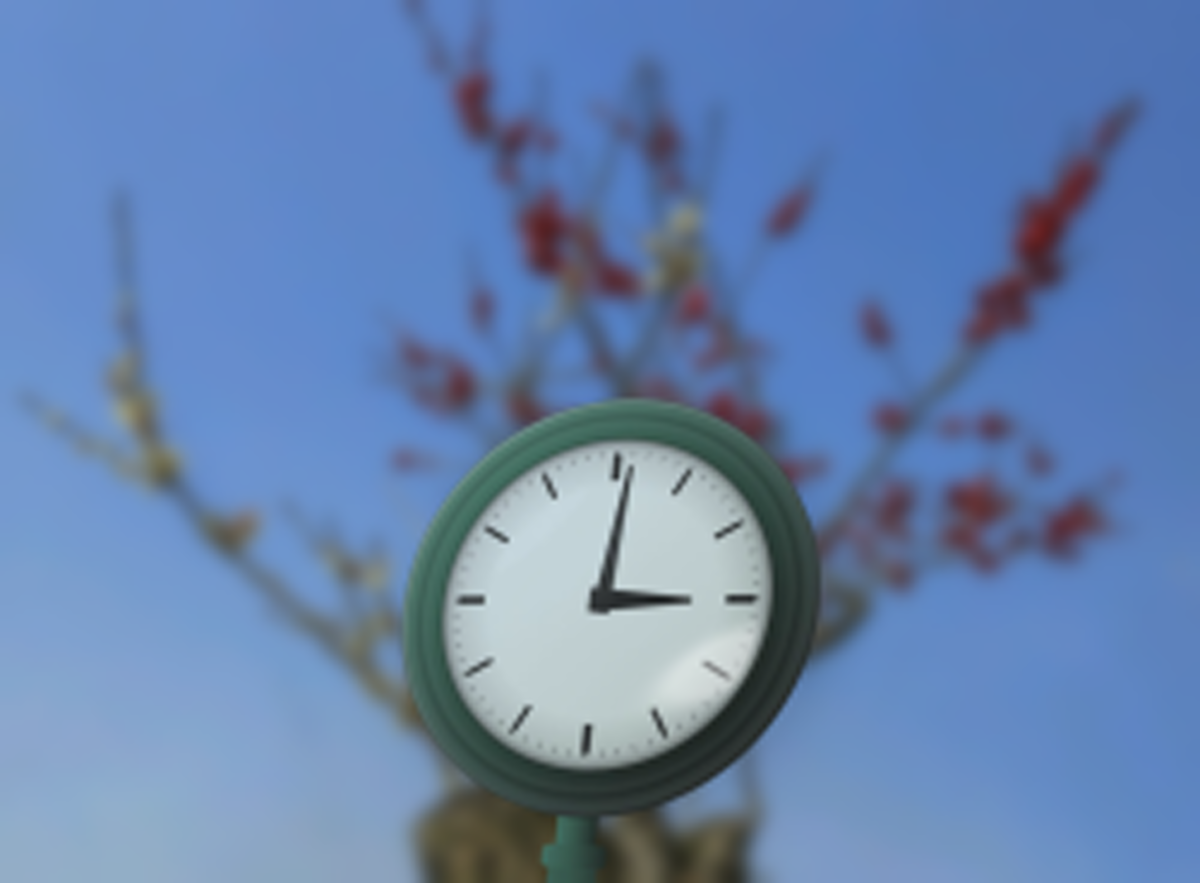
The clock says h=3 m=1
